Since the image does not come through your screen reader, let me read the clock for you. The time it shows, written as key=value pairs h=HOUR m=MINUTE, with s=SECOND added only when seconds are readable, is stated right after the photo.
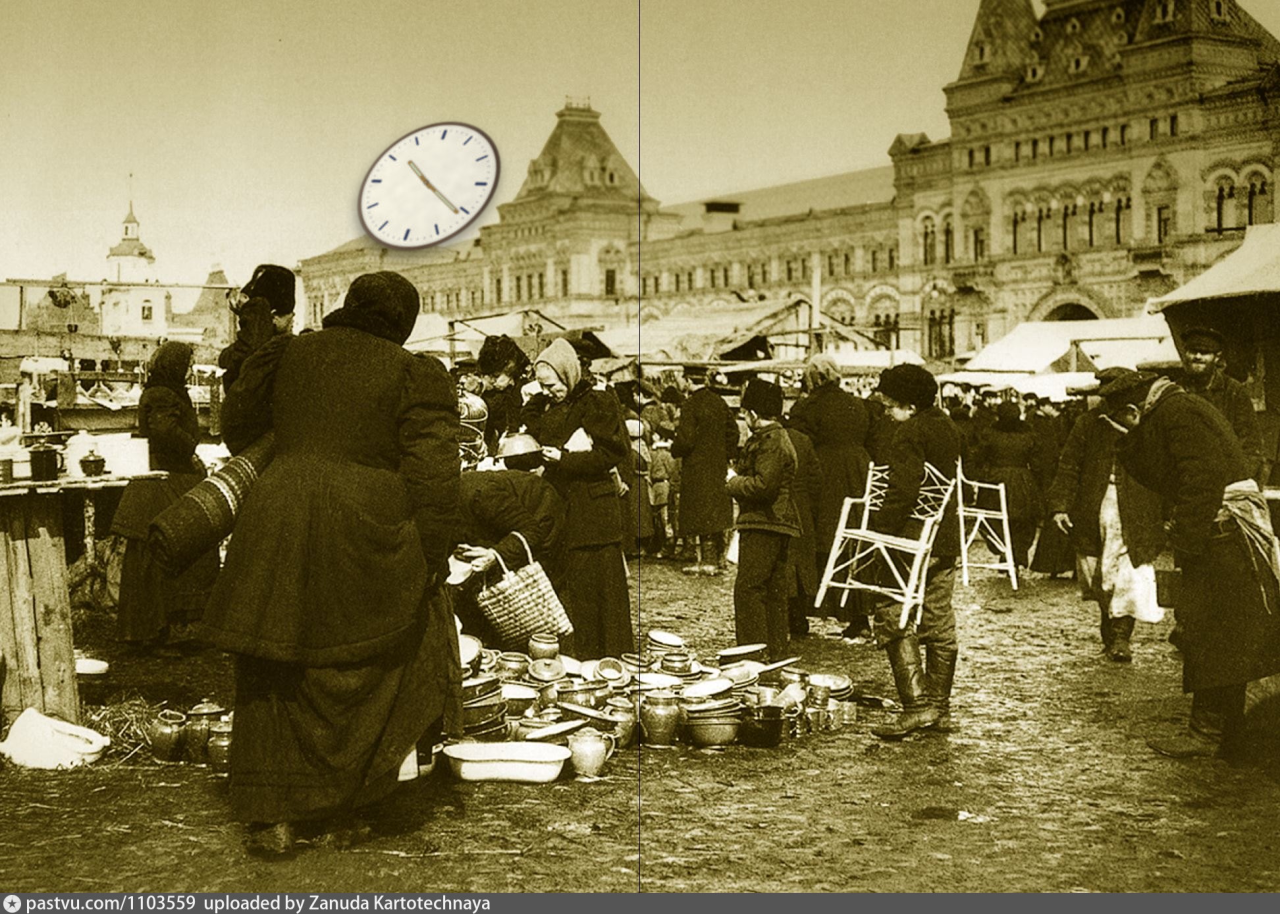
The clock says h=10 m=21
